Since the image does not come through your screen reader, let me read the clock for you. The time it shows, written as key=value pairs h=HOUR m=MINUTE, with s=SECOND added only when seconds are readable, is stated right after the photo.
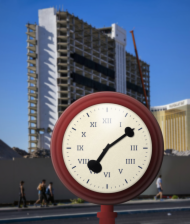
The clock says h=7 m=9
